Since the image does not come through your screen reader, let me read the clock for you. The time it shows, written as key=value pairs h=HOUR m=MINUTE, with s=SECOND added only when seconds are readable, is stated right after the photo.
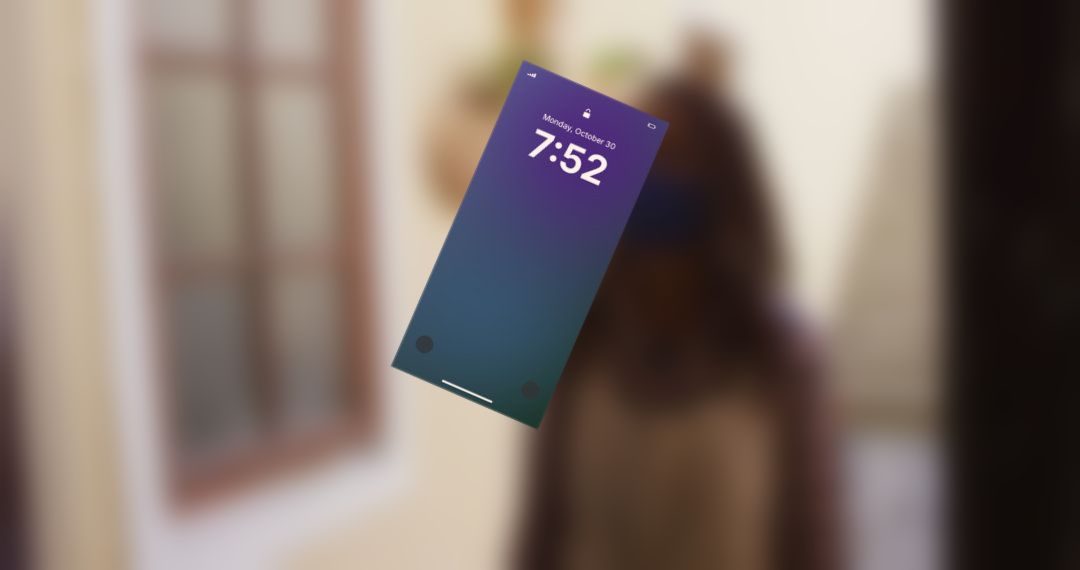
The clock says h=7 m=52
